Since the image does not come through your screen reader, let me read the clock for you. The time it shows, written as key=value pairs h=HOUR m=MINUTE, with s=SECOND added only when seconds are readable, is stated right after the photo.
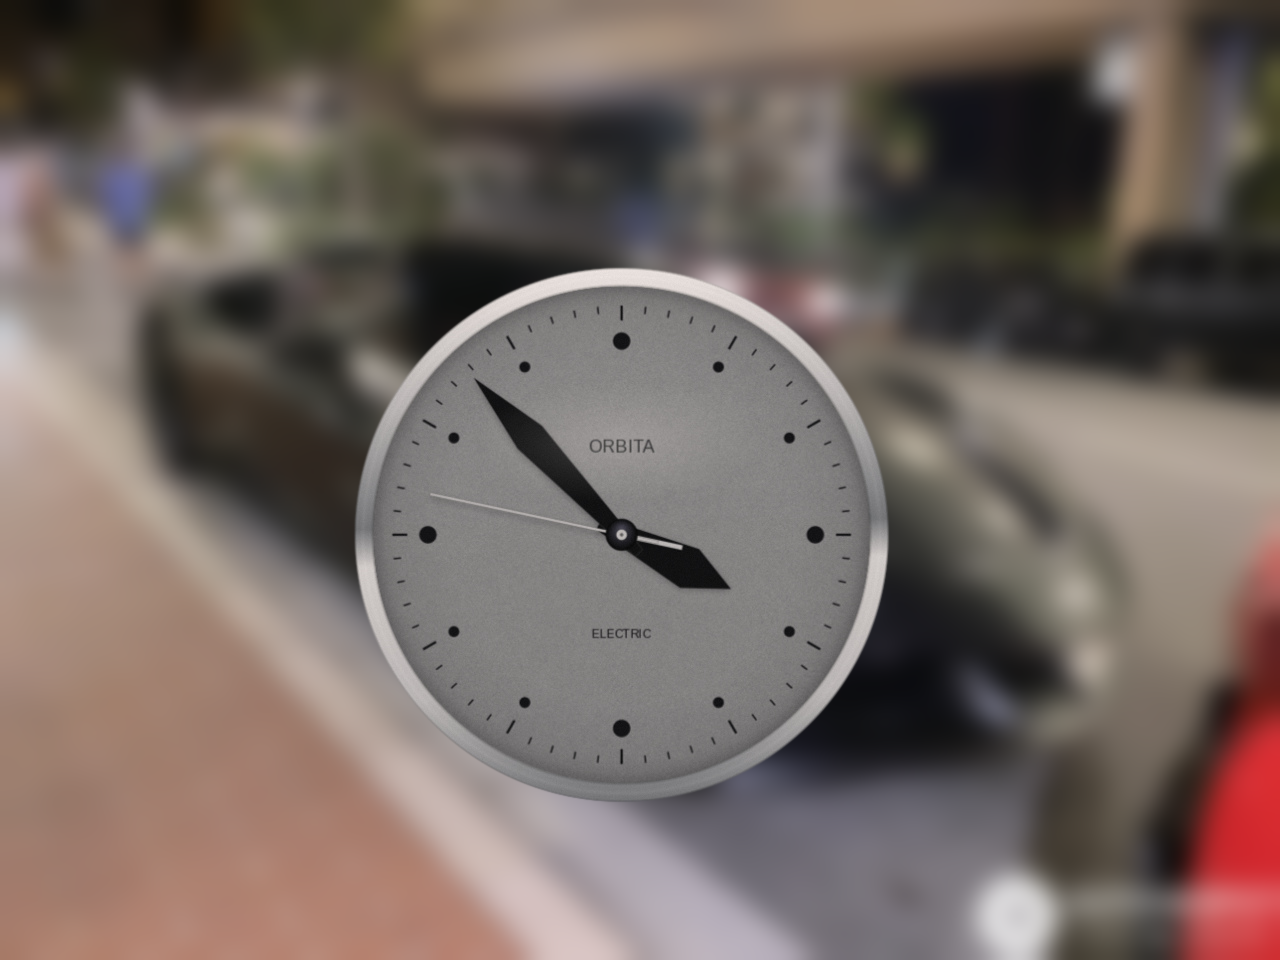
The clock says h=3 m=52 s=47
